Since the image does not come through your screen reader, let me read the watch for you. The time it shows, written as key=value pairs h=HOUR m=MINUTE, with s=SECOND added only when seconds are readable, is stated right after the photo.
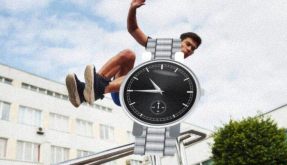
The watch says h=10 m=45
